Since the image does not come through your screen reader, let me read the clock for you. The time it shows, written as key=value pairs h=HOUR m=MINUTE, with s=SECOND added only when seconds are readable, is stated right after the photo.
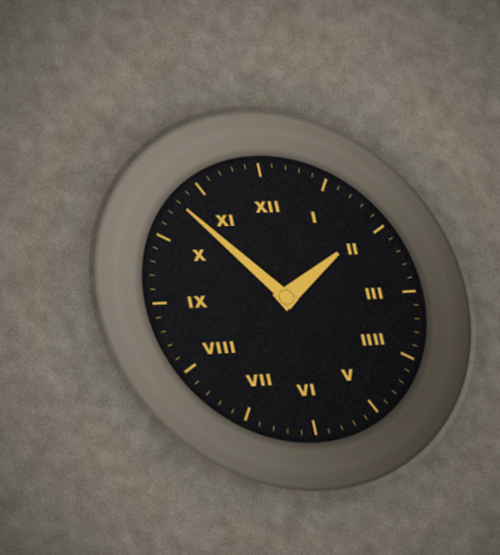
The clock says h=1 m=53
